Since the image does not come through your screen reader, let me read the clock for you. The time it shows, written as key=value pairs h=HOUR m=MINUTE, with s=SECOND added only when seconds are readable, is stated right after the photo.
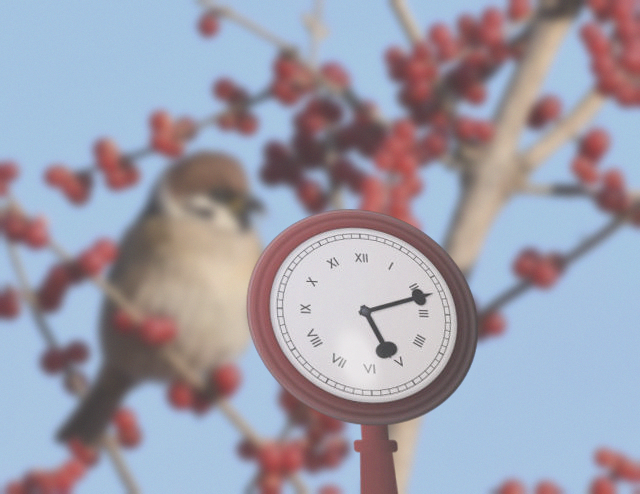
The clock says h=5 m=12
